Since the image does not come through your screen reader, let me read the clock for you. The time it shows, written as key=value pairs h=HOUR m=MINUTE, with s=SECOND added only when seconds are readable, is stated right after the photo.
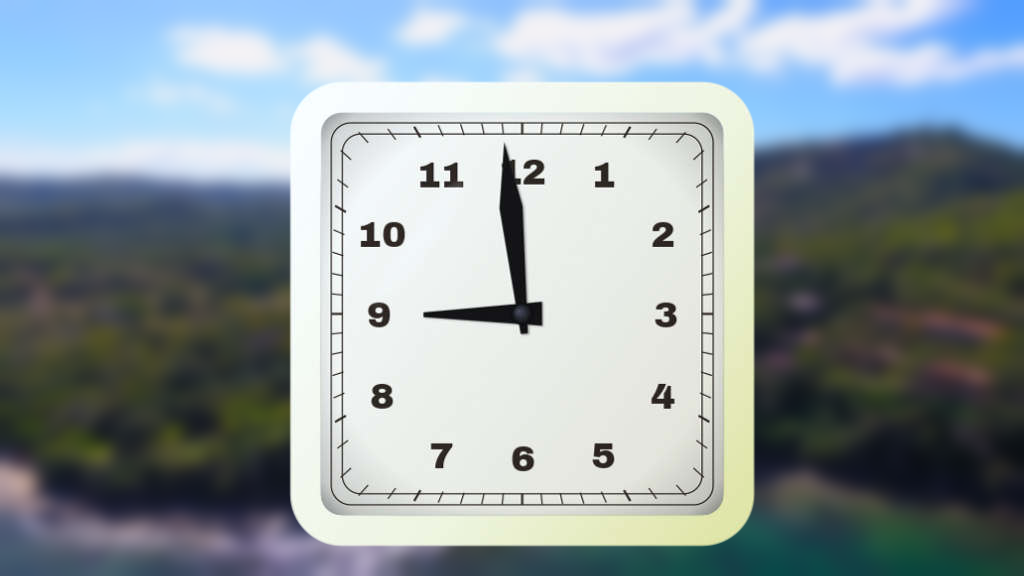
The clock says h=8 m=59
